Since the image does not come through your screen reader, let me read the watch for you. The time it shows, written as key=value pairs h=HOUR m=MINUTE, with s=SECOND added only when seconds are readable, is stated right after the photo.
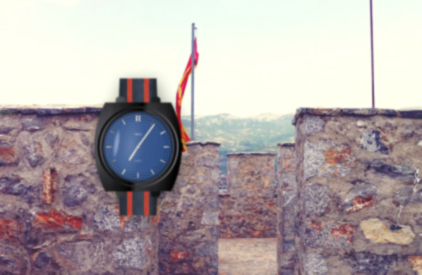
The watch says h=7 m=6
